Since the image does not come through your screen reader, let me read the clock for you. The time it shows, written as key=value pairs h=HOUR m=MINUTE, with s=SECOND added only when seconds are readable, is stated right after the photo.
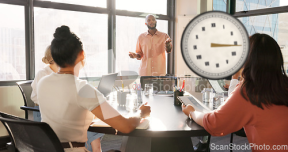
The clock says h=3 m=16
